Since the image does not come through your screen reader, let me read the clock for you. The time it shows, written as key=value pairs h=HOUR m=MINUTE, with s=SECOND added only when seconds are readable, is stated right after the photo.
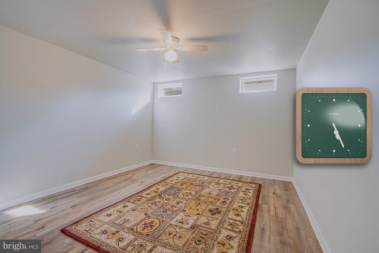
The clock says h=5 m=26
